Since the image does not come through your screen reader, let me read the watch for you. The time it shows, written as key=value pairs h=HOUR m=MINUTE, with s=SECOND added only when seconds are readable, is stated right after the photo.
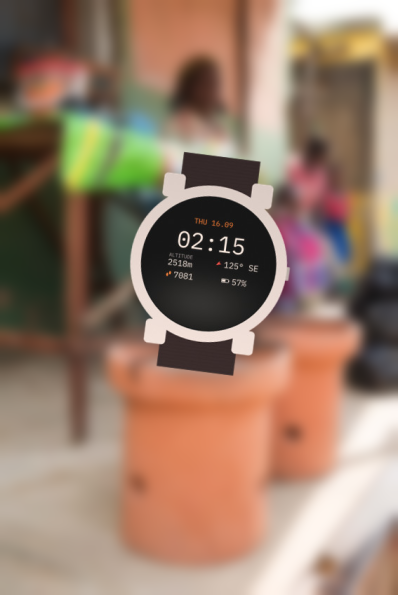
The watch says h=2 m=15
